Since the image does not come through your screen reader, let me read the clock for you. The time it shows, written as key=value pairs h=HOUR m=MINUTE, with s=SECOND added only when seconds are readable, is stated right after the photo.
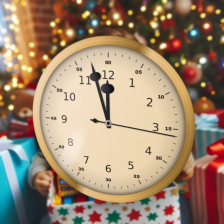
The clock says h=11 m=57 s=16
